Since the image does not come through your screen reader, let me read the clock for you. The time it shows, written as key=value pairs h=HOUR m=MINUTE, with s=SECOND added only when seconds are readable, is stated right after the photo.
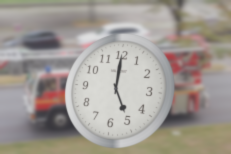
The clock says h=5 m=0
